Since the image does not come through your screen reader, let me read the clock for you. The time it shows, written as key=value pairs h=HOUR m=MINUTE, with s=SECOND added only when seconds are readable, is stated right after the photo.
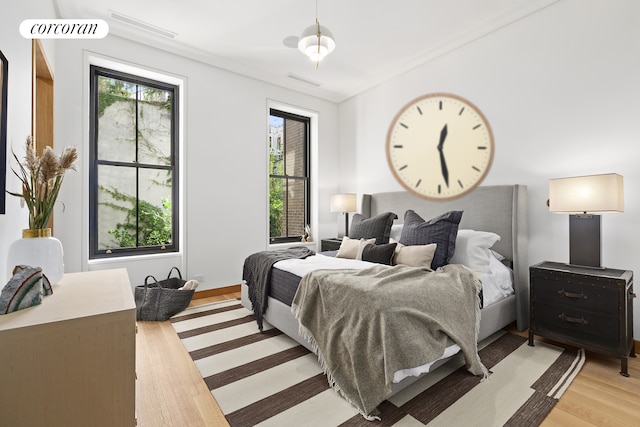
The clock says h=12 m=28
